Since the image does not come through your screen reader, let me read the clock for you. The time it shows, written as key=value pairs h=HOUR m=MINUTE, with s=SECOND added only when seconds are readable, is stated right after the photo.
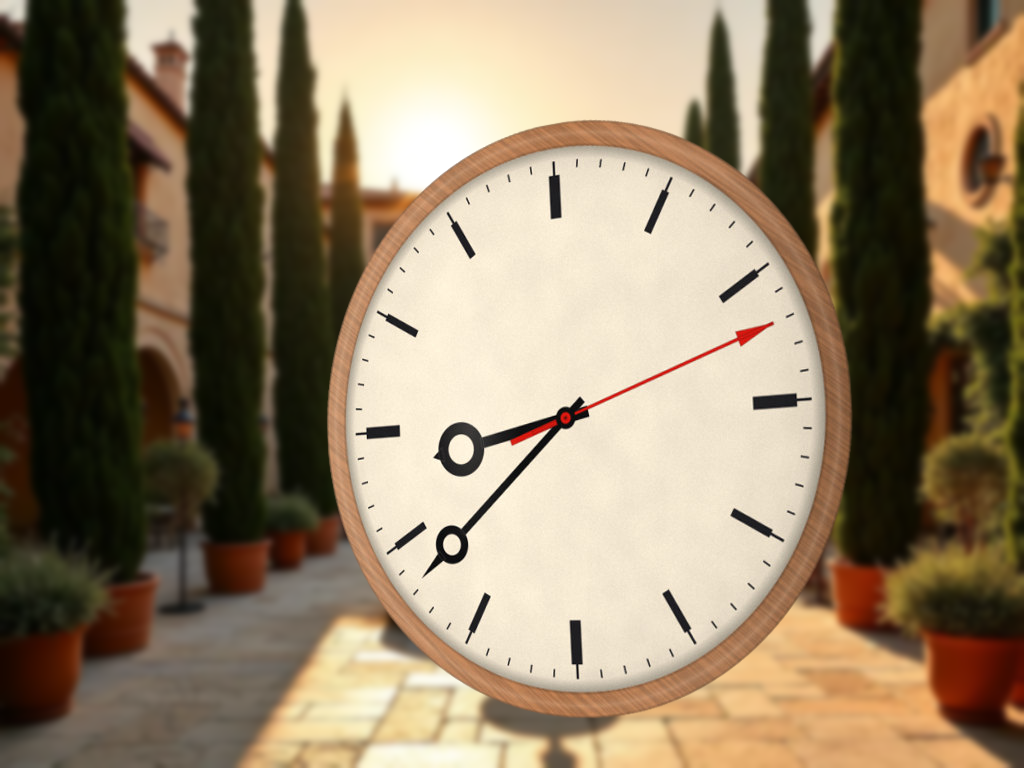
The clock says h=8 m=38 s=12
